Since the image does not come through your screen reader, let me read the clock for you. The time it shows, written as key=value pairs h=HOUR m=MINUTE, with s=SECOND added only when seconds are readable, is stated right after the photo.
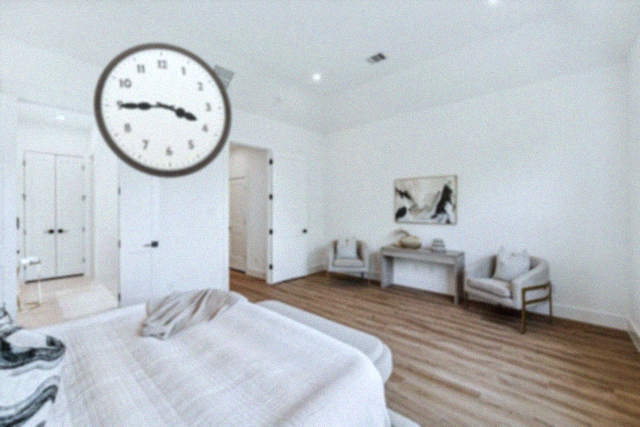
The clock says h=3 m=45
